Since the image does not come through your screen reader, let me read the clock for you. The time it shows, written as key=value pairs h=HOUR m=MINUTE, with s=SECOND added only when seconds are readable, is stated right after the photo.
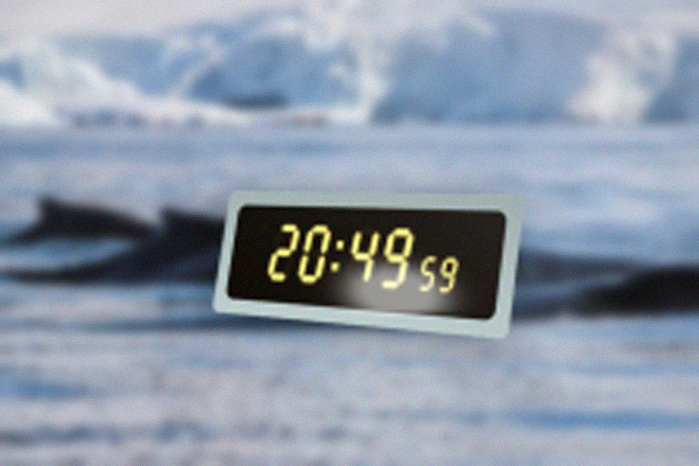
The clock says h=20 m=49 s=59
